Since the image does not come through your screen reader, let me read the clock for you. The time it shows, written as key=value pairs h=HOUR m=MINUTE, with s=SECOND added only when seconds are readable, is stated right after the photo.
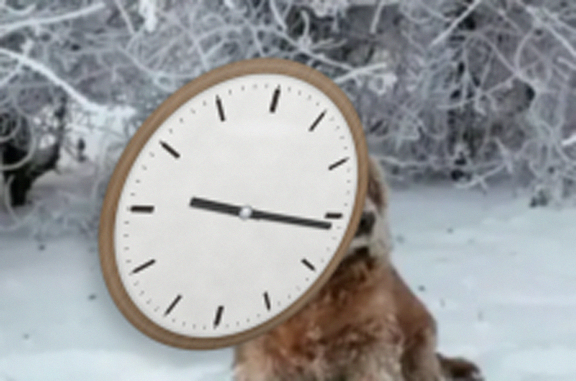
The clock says h=9 m=16
